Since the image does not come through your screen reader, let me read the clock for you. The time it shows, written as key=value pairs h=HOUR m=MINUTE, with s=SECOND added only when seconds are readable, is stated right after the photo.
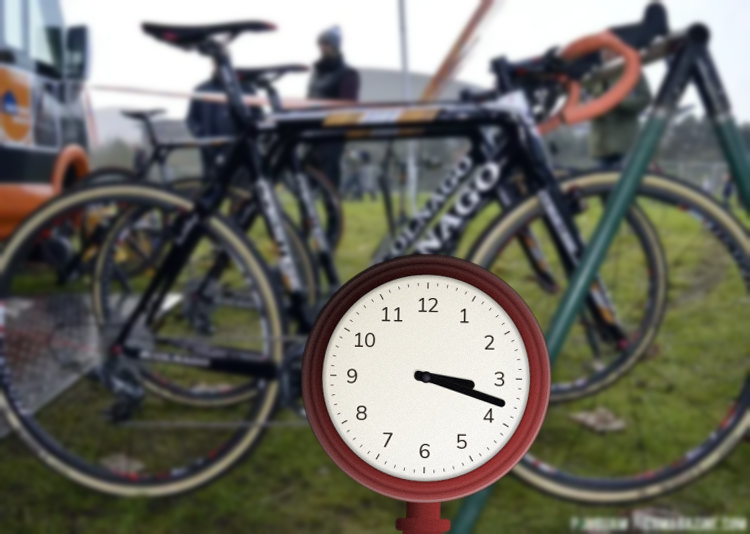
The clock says h=3 m=18
